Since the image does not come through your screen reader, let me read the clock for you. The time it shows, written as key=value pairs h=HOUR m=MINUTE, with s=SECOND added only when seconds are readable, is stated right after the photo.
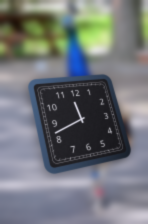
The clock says h=11 m=42
